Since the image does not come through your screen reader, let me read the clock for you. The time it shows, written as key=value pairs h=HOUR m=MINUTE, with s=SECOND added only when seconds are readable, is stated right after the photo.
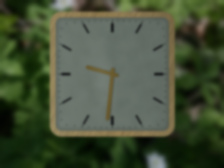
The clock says h=9 m=31
